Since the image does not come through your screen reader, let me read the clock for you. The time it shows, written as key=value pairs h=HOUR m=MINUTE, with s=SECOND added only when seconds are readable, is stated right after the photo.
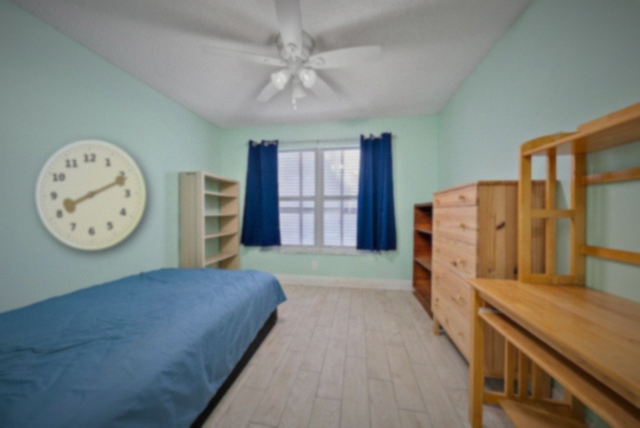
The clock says h=8 m=11
